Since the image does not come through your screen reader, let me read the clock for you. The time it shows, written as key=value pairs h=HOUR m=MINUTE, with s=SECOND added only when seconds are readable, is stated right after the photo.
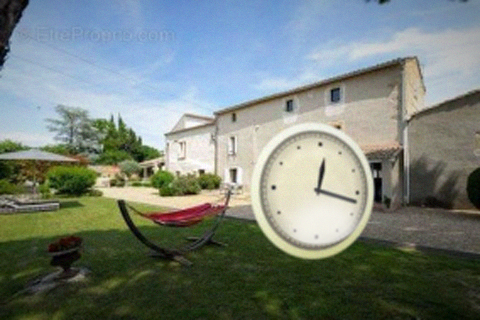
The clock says h=12 m=17
